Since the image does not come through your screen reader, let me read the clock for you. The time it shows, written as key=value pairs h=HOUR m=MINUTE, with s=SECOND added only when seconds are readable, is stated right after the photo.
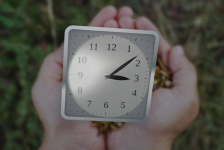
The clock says h=3 m=8
